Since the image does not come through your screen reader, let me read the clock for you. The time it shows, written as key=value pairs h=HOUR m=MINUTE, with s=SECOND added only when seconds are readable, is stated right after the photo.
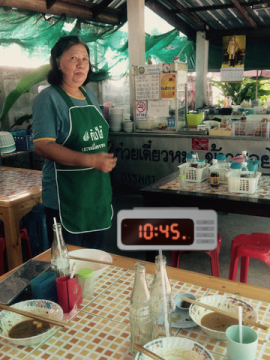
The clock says h=10 m=45
